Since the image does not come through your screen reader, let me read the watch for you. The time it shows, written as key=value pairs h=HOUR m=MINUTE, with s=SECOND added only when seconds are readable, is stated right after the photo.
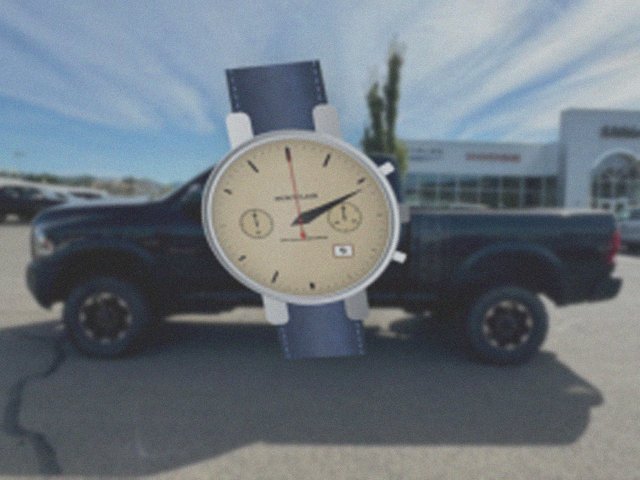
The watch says h=2 m=11
